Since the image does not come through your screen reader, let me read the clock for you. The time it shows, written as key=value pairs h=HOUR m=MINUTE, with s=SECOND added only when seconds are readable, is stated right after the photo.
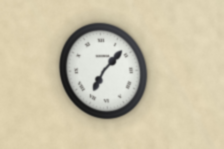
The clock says h=7 m=8
